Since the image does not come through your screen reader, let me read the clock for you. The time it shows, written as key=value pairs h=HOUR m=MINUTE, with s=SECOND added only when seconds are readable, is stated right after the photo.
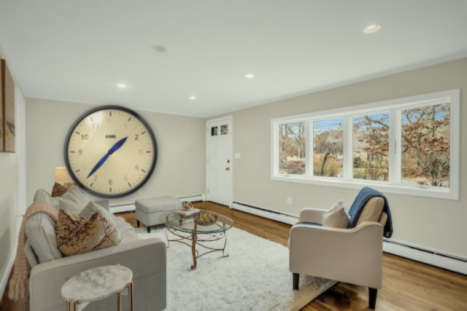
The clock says h=1 m=37
